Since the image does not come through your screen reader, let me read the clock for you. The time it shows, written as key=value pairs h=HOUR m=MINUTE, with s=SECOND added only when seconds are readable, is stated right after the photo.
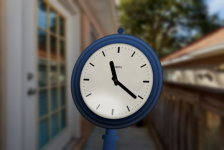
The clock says h=11 m=21
